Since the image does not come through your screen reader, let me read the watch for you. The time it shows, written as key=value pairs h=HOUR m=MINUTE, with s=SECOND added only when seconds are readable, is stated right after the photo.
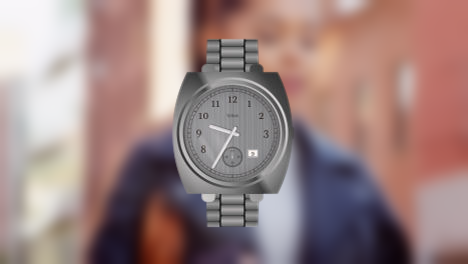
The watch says h=9 m=35
